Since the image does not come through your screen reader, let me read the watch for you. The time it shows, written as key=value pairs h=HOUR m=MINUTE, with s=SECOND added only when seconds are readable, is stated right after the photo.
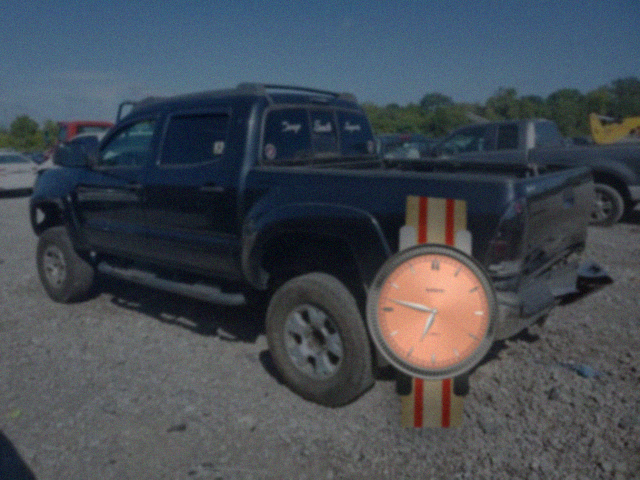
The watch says h=6 m=47
